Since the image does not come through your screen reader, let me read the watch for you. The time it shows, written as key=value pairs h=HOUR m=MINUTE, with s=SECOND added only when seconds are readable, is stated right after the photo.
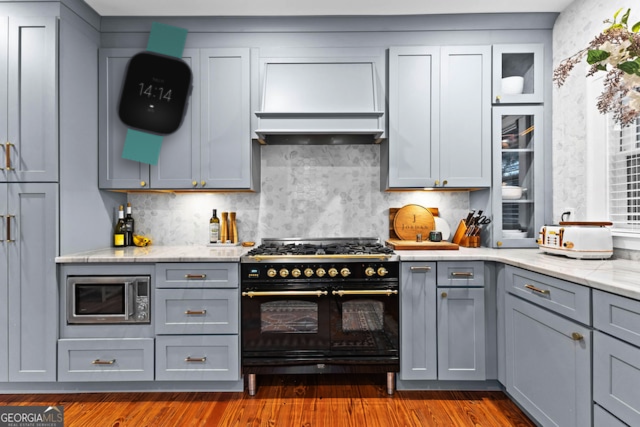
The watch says h=14 m=14
